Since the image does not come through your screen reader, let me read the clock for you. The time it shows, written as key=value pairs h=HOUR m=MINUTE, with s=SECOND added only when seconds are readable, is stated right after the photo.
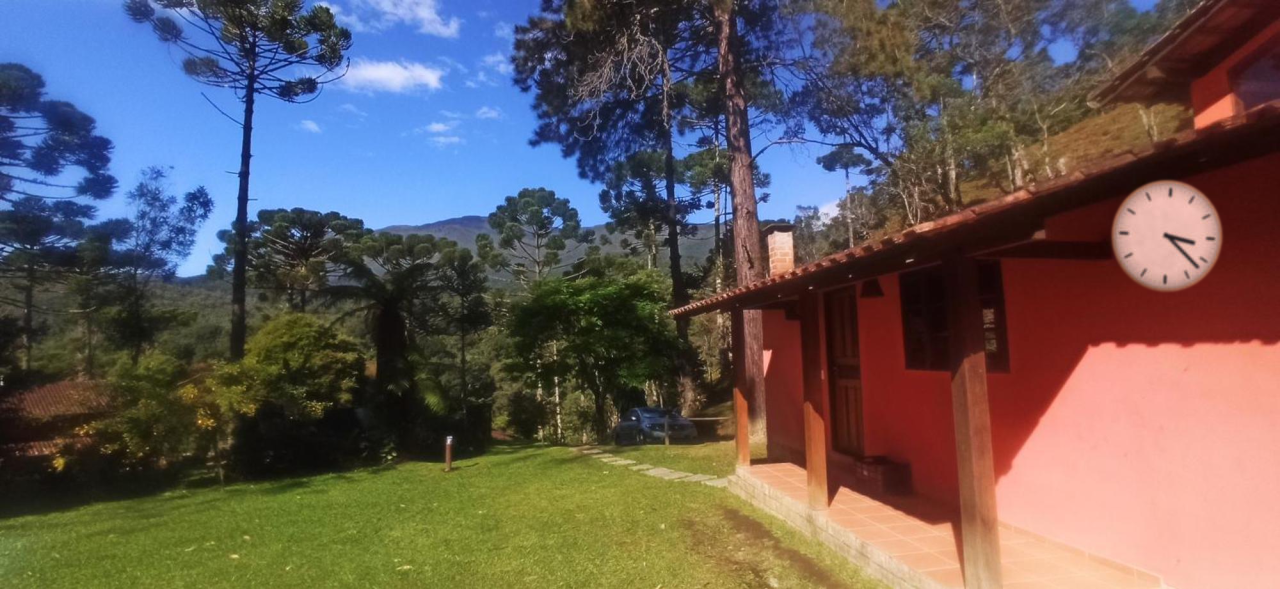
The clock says h=3 m=22
